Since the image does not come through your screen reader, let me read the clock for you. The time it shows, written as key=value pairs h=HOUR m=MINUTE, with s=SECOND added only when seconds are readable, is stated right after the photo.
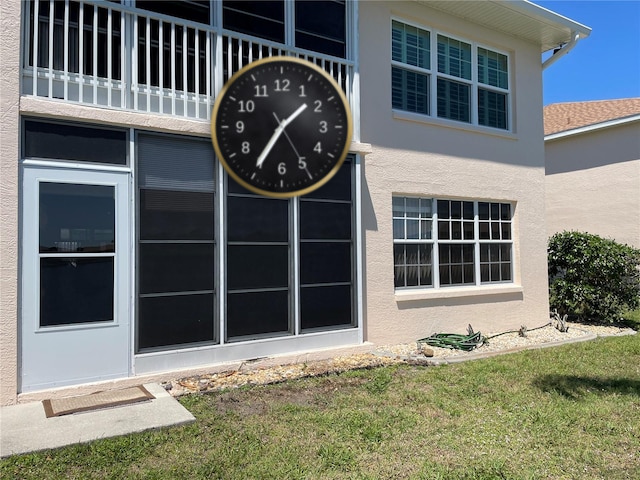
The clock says h=1 m=35 s=25
